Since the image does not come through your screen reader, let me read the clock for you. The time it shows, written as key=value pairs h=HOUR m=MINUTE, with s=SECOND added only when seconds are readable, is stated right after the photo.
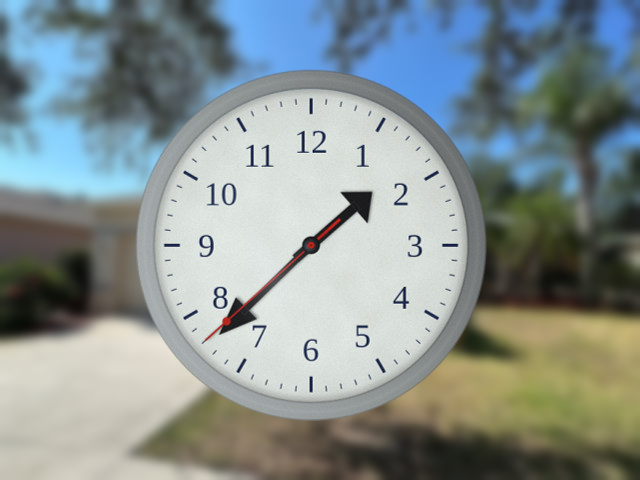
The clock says h=1 m=37 s=38
